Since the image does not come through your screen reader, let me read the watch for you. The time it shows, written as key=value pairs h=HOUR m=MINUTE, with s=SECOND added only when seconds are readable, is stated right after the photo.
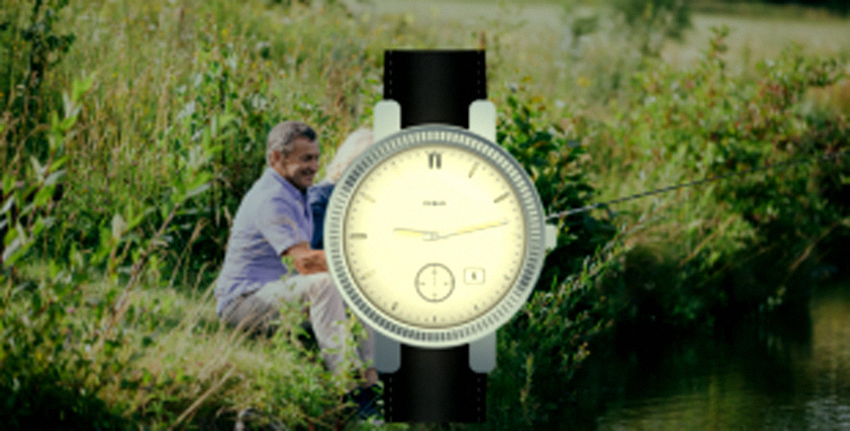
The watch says h=9 m=13
